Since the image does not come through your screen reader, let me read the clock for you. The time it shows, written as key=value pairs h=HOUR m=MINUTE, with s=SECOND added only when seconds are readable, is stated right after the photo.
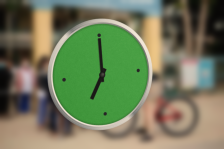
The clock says h=7 m=0
